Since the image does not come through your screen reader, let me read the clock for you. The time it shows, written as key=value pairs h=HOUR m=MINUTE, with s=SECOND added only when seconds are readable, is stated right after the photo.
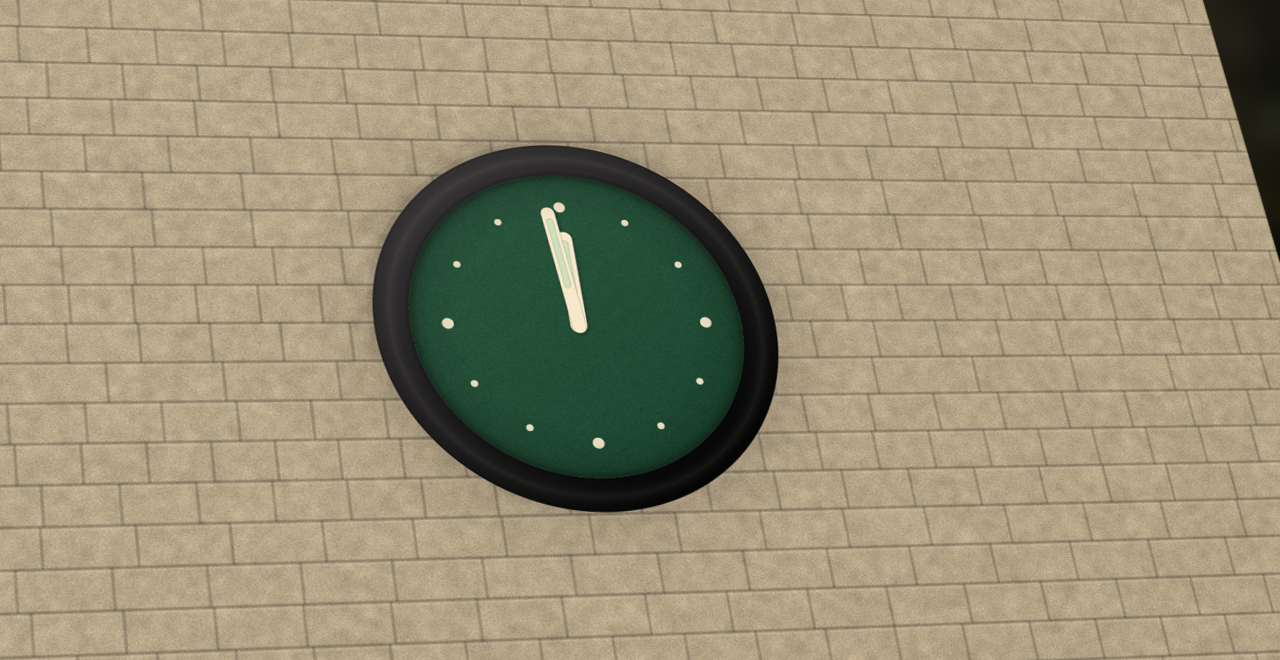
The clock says h=11 m=59
